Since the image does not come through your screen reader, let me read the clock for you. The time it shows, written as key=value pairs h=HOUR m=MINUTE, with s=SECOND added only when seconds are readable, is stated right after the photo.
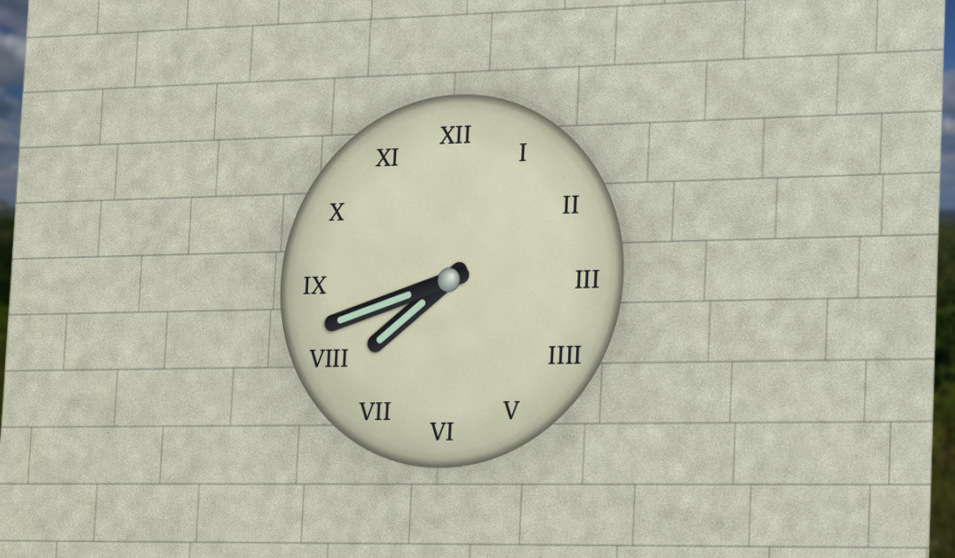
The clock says h=7 m=42
